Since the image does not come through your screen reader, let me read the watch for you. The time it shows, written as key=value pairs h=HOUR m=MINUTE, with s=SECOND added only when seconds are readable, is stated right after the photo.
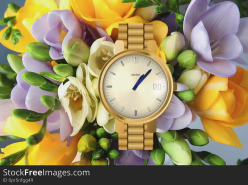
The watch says h=1 m=7
